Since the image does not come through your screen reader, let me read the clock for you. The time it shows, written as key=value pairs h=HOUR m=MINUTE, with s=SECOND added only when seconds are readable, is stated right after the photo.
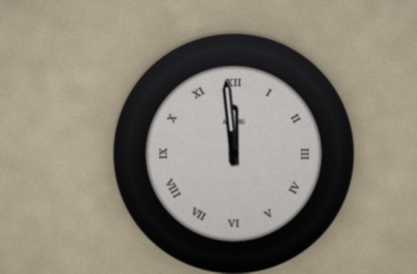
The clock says h=11 m=59
